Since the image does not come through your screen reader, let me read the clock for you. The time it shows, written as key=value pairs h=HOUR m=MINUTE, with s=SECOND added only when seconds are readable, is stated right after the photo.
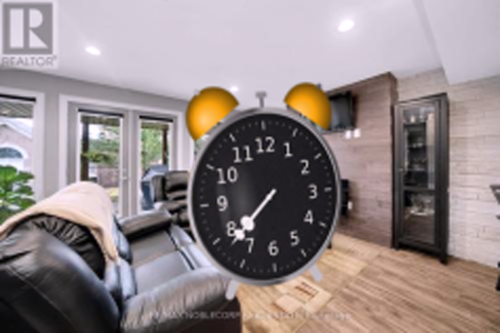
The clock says h=7 m=38
